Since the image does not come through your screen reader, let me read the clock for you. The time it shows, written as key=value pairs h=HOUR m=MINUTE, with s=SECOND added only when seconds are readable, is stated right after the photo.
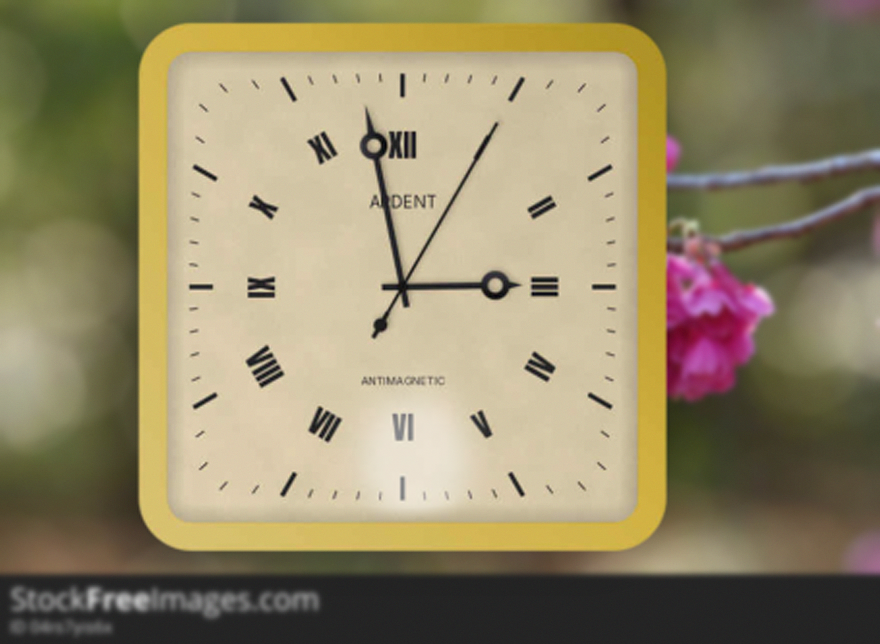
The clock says h=2 m=58 s=5
